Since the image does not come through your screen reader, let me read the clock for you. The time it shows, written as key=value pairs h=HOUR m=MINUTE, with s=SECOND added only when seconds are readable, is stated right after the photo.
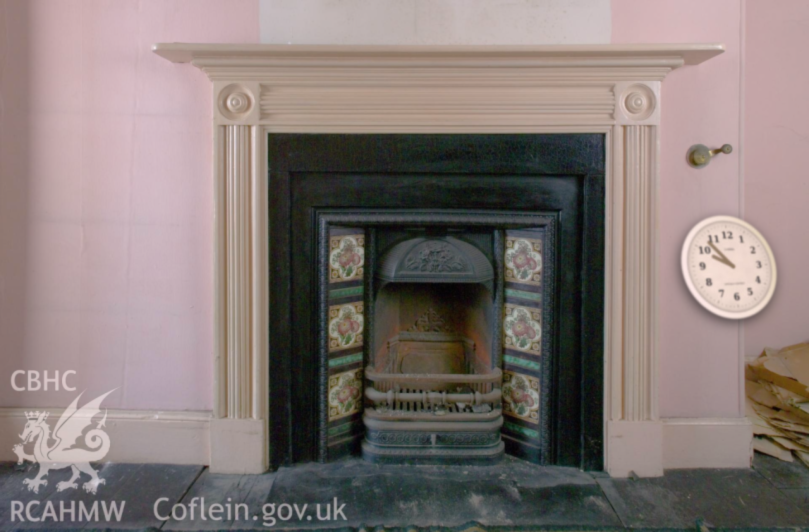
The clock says h=9 m=53
